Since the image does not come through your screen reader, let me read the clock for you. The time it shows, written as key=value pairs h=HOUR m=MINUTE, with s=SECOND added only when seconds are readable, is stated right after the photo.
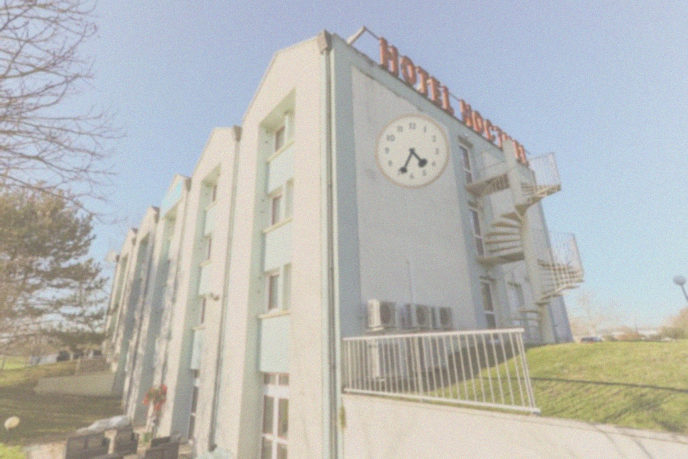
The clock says h=4 m=34
